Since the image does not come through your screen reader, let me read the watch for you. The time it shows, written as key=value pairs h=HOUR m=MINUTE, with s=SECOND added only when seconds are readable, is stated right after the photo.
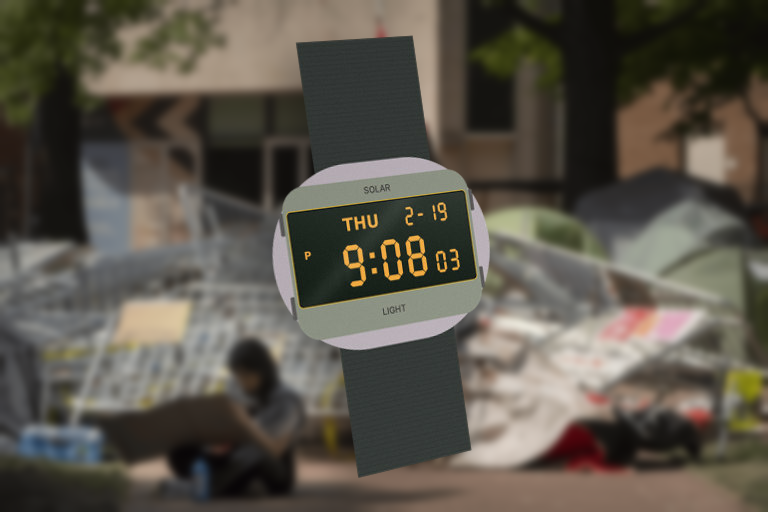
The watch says h=9 m=8 s=3
